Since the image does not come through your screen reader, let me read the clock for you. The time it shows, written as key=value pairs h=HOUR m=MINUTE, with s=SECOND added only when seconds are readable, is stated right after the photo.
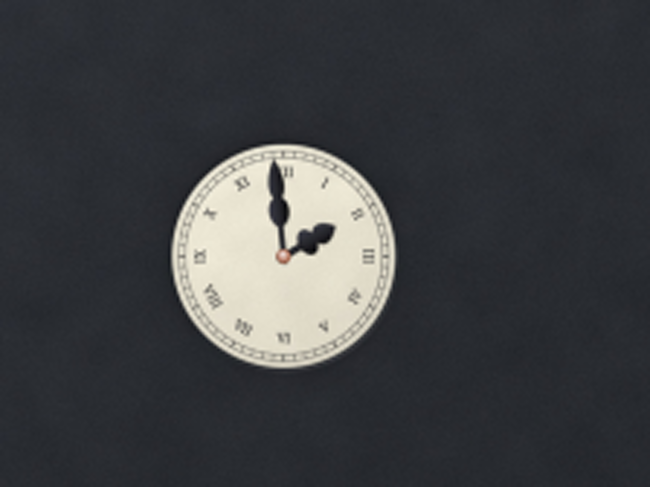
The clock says h=1 m=59
